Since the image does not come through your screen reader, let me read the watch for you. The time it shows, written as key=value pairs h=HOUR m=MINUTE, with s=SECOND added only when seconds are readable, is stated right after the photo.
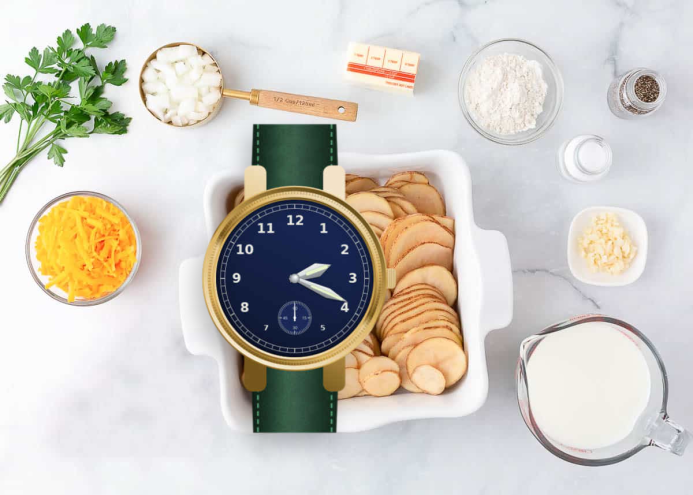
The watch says h=2 m=19
